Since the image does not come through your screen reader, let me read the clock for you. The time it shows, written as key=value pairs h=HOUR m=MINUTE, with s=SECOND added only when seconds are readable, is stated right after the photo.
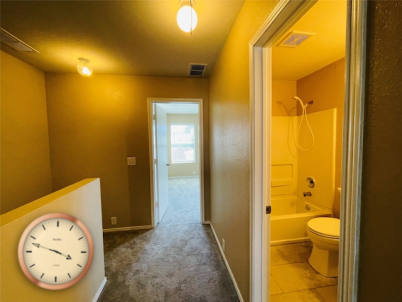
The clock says h=3 m=48
